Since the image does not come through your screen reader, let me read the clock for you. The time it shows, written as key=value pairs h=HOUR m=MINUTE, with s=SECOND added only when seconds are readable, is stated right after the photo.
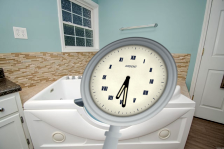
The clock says h=6 m=29
